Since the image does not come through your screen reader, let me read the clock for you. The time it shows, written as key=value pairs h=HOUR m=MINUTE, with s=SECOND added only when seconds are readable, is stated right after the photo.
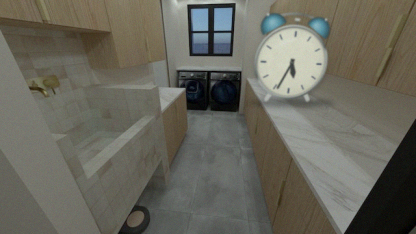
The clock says h=5 m=34
